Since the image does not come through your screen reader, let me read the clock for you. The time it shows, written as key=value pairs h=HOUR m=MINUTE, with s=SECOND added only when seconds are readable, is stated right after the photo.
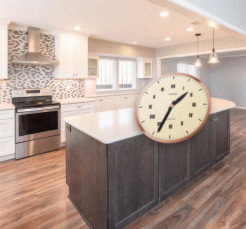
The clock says h=1 m=34
